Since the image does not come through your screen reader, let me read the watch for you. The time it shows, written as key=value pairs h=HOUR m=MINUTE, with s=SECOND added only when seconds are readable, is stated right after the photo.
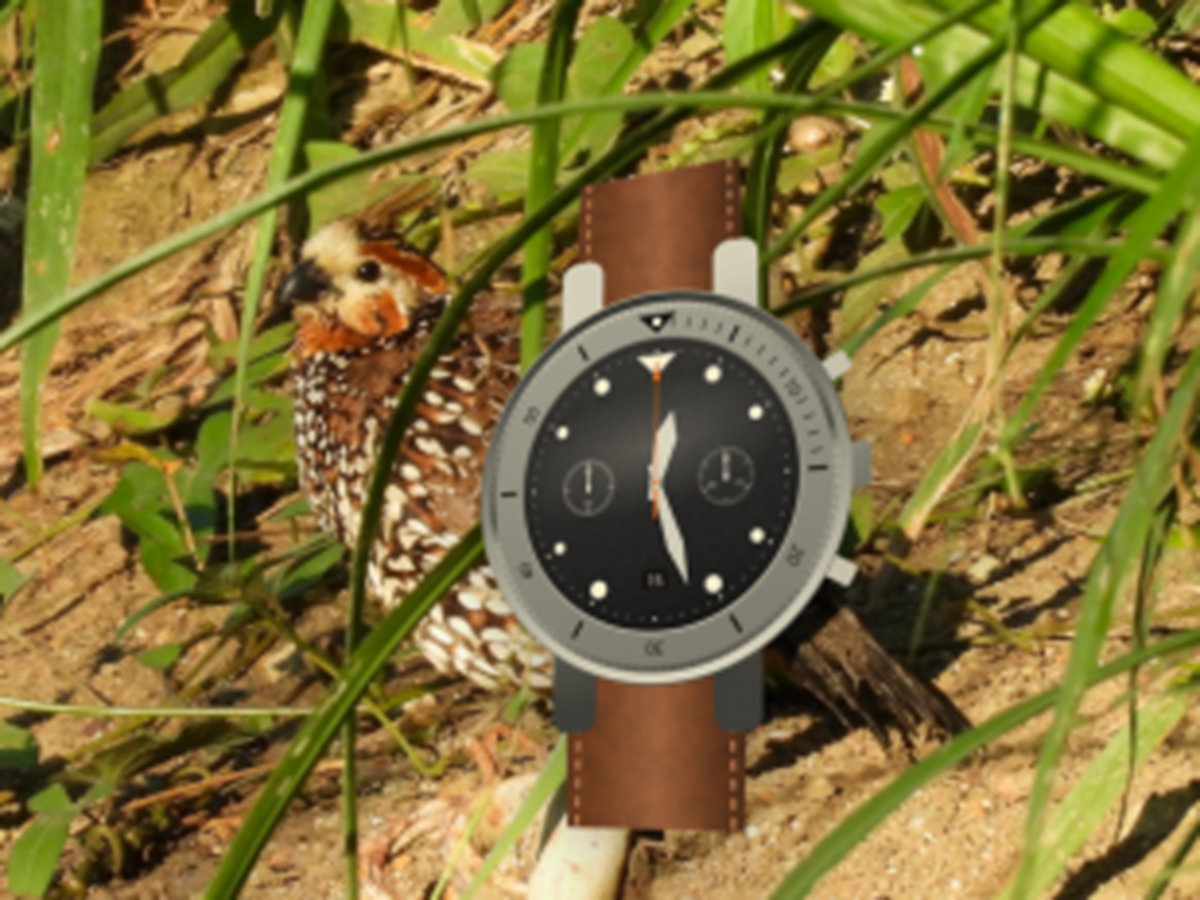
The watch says h=12 m=27
